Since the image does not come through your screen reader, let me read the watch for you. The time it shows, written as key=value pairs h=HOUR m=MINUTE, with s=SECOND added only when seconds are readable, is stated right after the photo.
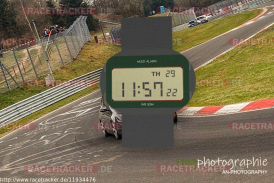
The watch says h=11 m=57 s=22
